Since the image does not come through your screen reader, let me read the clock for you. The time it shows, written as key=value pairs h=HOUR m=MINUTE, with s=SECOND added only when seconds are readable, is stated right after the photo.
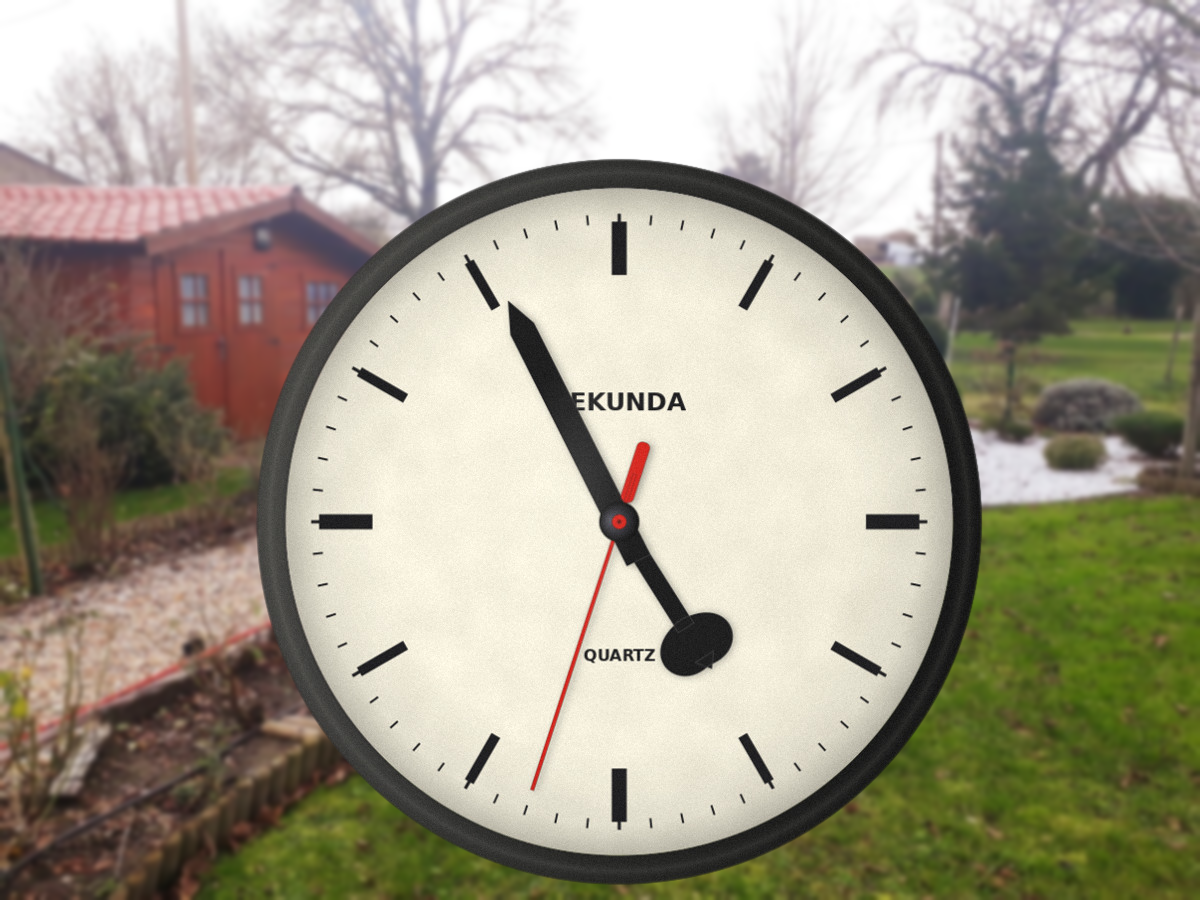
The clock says h=4 m=55 s=33
